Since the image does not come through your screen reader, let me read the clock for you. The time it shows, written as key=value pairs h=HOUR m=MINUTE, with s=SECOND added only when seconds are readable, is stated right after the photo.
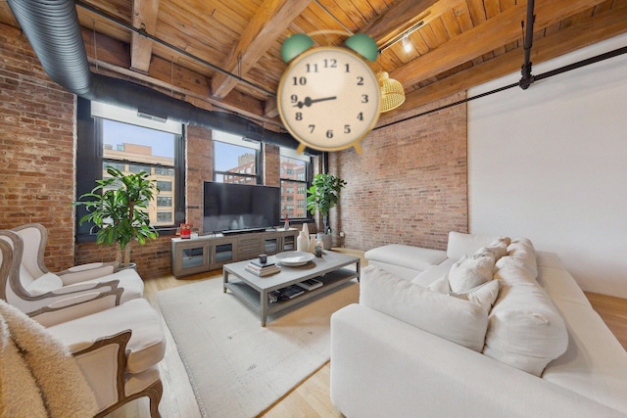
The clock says h=8 m=43
